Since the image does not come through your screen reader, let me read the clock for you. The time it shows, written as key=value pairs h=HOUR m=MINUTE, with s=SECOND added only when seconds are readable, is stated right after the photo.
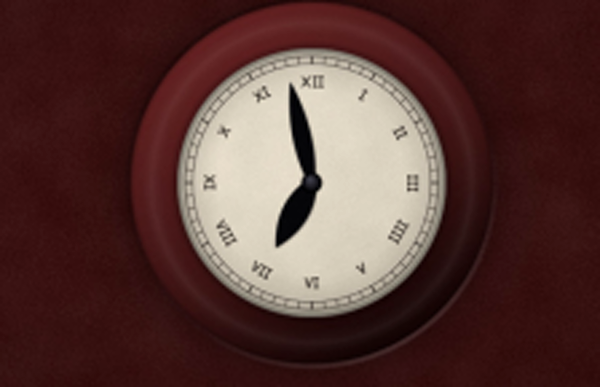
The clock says h=6 m=58
